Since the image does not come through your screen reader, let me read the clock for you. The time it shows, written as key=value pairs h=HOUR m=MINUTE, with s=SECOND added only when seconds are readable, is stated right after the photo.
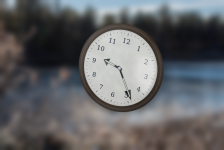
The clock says h=9 m=24
